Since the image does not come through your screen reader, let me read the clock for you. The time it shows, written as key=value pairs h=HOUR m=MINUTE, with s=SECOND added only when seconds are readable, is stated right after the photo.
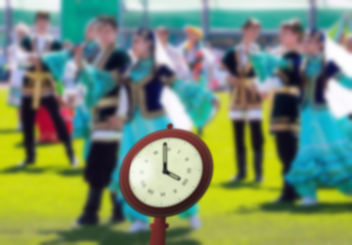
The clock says h=3 m=59
